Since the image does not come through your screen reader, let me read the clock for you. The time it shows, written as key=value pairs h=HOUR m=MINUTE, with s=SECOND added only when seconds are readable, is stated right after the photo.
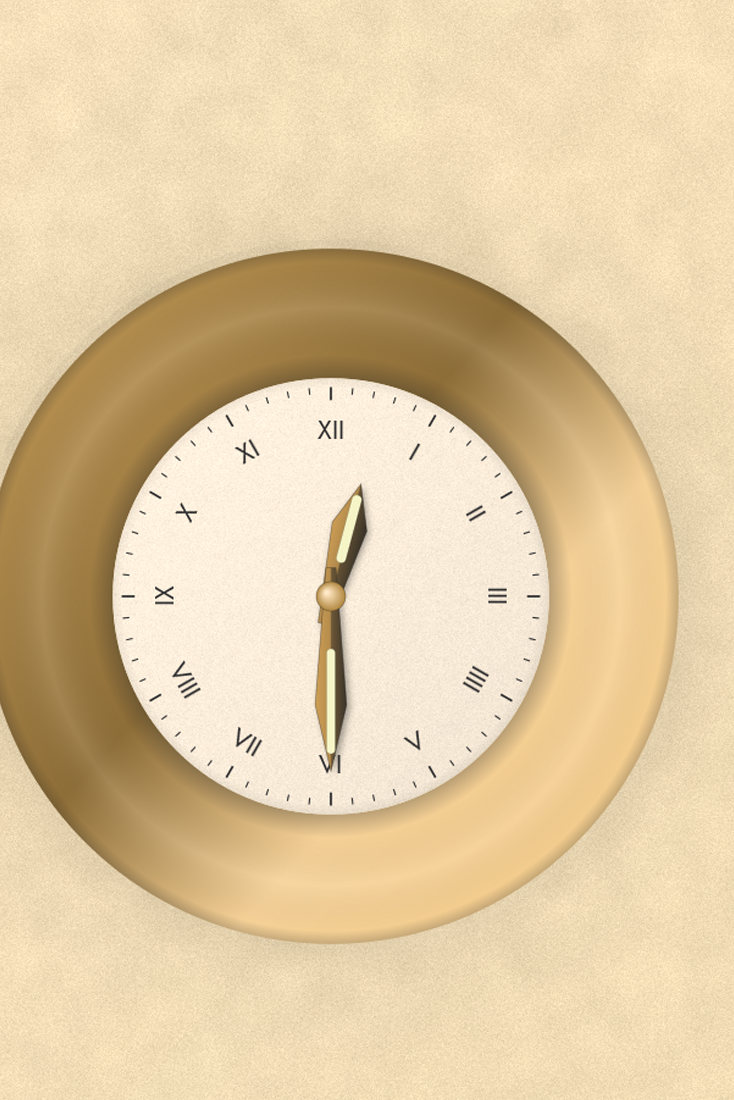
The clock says h=12 m=30
